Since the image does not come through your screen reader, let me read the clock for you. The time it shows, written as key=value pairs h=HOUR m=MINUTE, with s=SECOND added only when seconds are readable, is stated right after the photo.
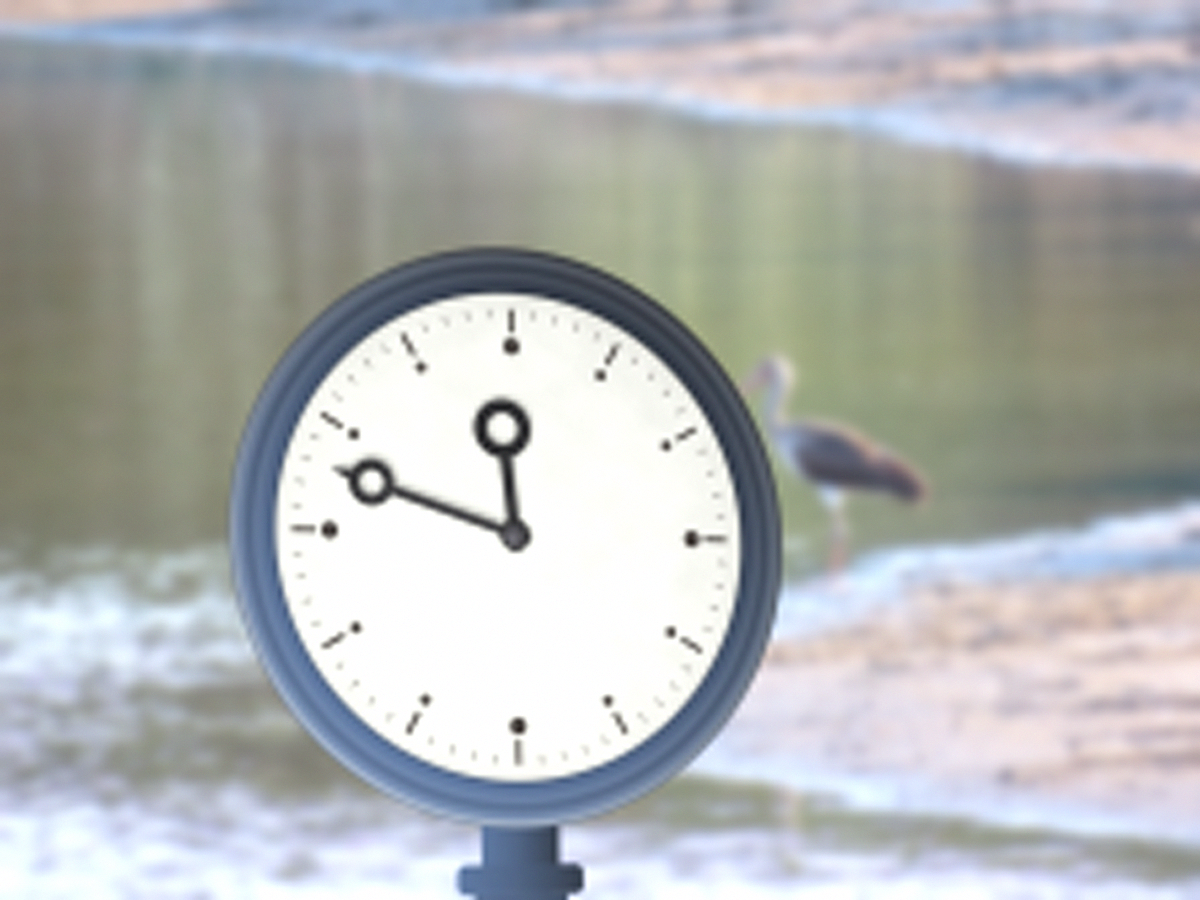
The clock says h=11 m=48
